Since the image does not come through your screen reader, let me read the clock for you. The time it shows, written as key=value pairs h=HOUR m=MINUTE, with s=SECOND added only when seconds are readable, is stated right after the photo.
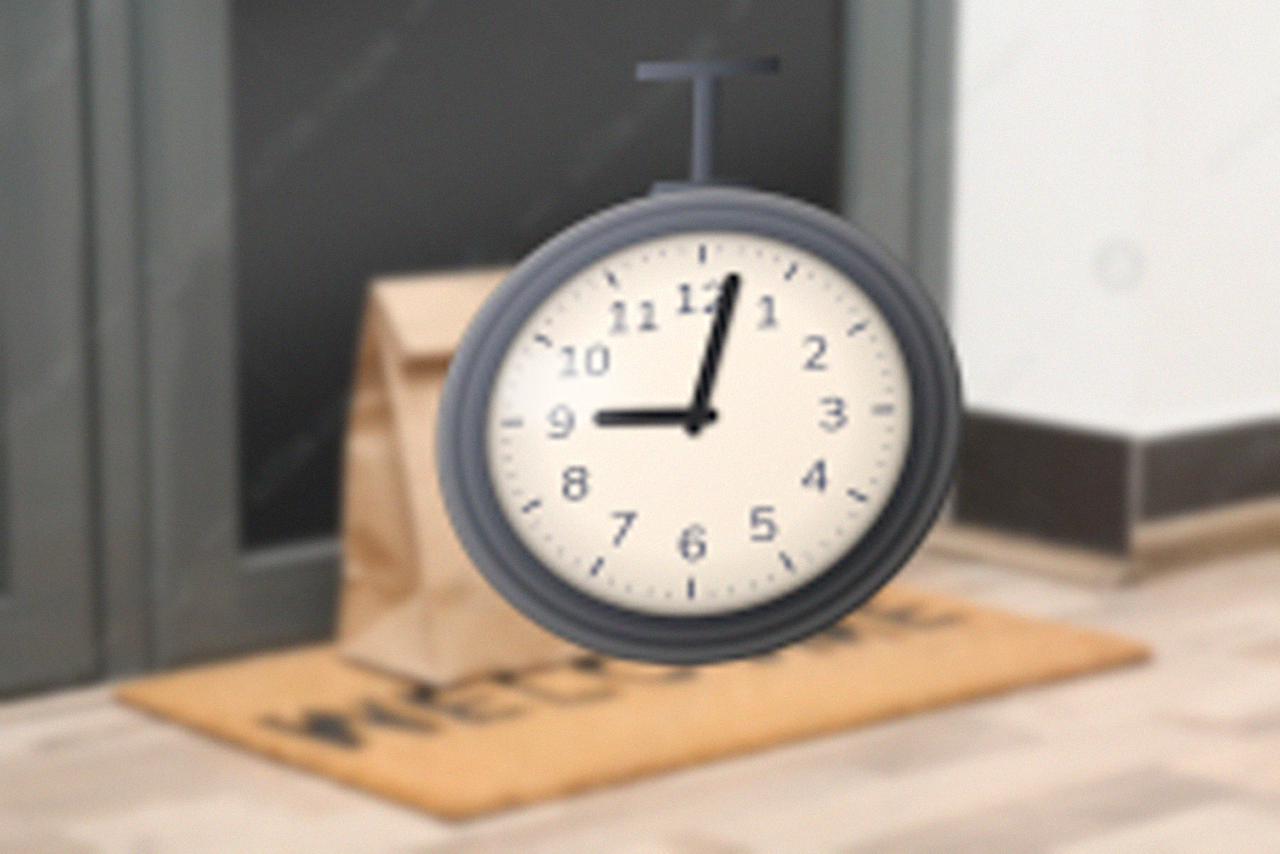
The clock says h=9 m=2
